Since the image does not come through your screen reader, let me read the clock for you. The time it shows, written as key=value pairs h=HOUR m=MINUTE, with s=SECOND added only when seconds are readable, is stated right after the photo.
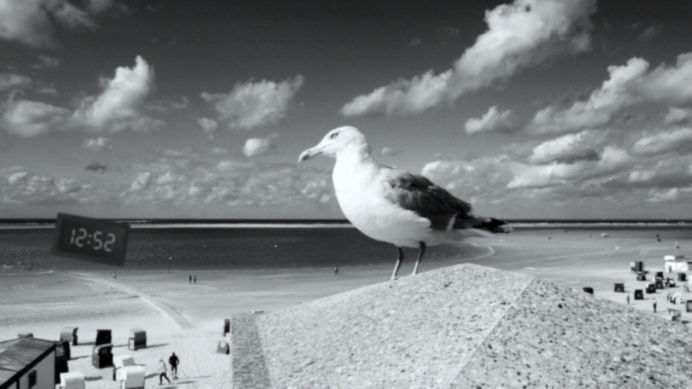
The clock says h=12 m=52
